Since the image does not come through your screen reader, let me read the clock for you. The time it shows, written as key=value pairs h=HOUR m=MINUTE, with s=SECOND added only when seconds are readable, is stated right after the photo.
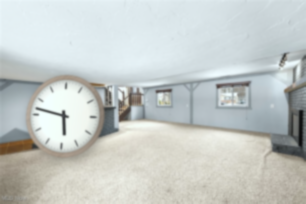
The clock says h=5 m=47
